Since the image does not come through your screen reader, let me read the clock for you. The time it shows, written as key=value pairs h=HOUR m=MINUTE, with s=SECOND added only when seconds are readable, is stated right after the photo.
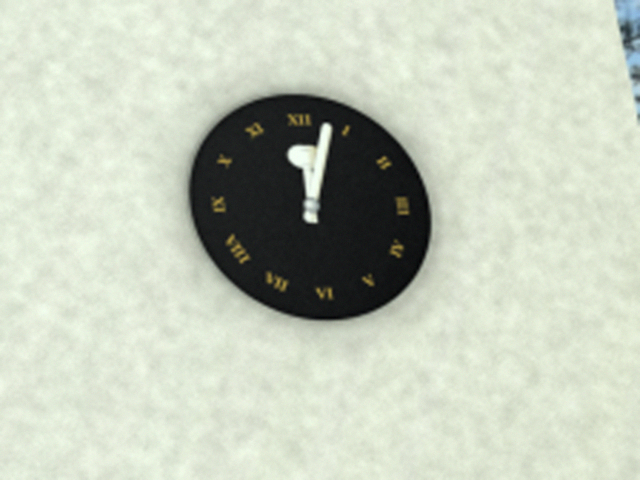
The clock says h=12 m=3
